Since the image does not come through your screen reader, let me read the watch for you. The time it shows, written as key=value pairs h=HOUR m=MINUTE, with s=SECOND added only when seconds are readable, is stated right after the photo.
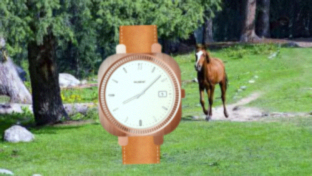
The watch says h=8 m=8
